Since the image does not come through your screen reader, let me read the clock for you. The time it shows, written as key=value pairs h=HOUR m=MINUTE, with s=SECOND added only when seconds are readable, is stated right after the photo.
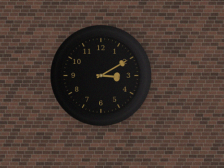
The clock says h=3 m=10
